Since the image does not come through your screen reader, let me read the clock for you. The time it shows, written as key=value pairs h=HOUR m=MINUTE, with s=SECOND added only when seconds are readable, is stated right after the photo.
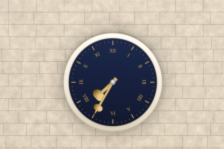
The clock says h=7 m=35
